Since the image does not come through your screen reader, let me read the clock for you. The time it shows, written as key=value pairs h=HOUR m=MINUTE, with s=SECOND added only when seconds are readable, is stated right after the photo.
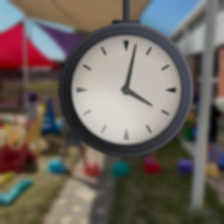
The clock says h=4 m=2
